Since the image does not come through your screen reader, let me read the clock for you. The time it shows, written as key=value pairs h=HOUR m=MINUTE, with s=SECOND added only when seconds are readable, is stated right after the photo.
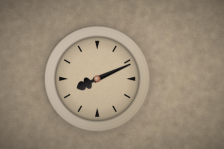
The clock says h=8 m=11
